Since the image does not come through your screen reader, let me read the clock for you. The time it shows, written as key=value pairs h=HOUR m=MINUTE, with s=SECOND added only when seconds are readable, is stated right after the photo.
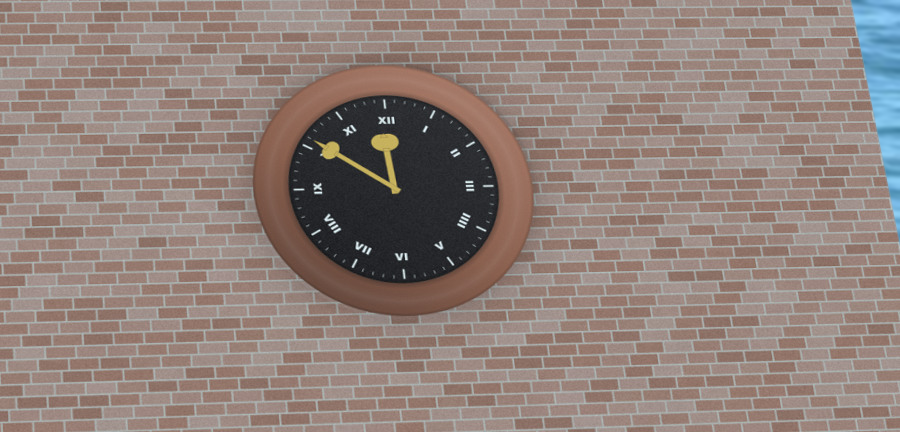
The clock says h=11 m=51
